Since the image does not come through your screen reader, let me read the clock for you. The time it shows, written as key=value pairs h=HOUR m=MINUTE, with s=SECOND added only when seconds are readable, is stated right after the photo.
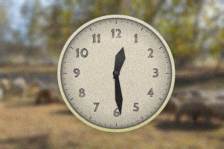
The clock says h=12 m=29
